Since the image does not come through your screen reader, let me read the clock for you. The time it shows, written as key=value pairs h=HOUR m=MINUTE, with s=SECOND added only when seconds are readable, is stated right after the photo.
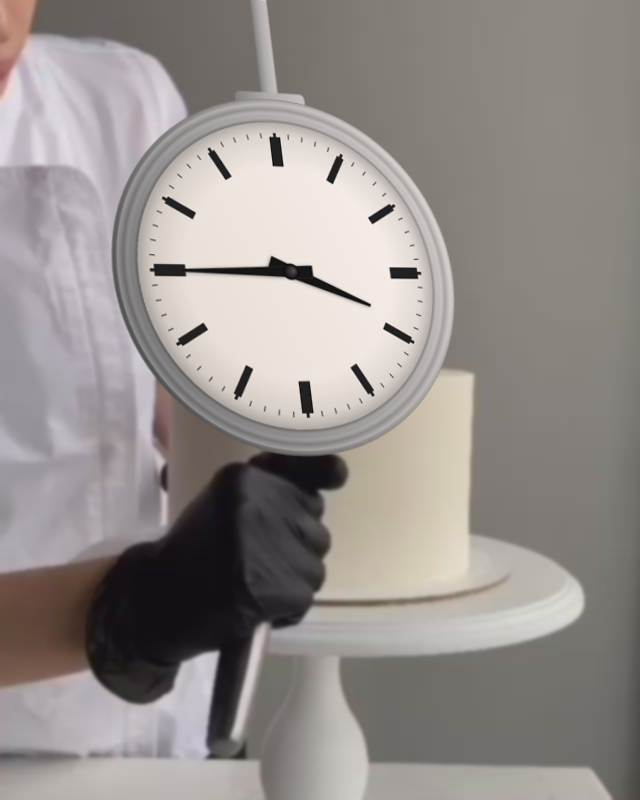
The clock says h=3 m=45
